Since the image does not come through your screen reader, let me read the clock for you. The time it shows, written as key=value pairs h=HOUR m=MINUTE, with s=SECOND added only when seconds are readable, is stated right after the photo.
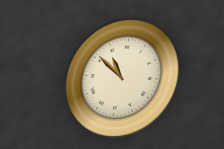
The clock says h=10 m=51
